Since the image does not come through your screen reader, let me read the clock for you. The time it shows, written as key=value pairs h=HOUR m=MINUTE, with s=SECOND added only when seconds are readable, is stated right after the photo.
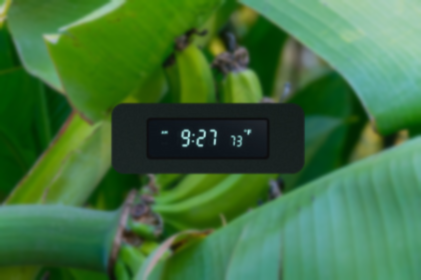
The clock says h=9 m=27
